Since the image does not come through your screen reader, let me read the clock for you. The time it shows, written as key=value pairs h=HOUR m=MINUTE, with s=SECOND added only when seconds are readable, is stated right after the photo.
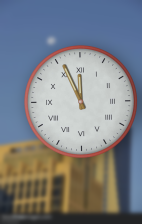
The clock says h=11 m=56
